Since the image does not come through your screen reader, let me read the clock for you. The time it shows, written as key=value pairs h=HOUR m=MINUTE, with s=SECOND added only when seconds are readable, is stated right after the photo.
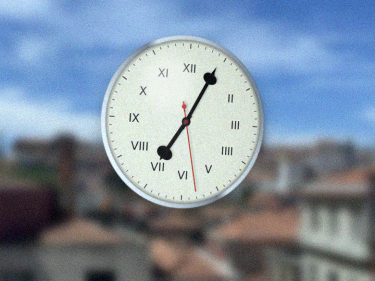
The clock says h=7 m=4 s=28
